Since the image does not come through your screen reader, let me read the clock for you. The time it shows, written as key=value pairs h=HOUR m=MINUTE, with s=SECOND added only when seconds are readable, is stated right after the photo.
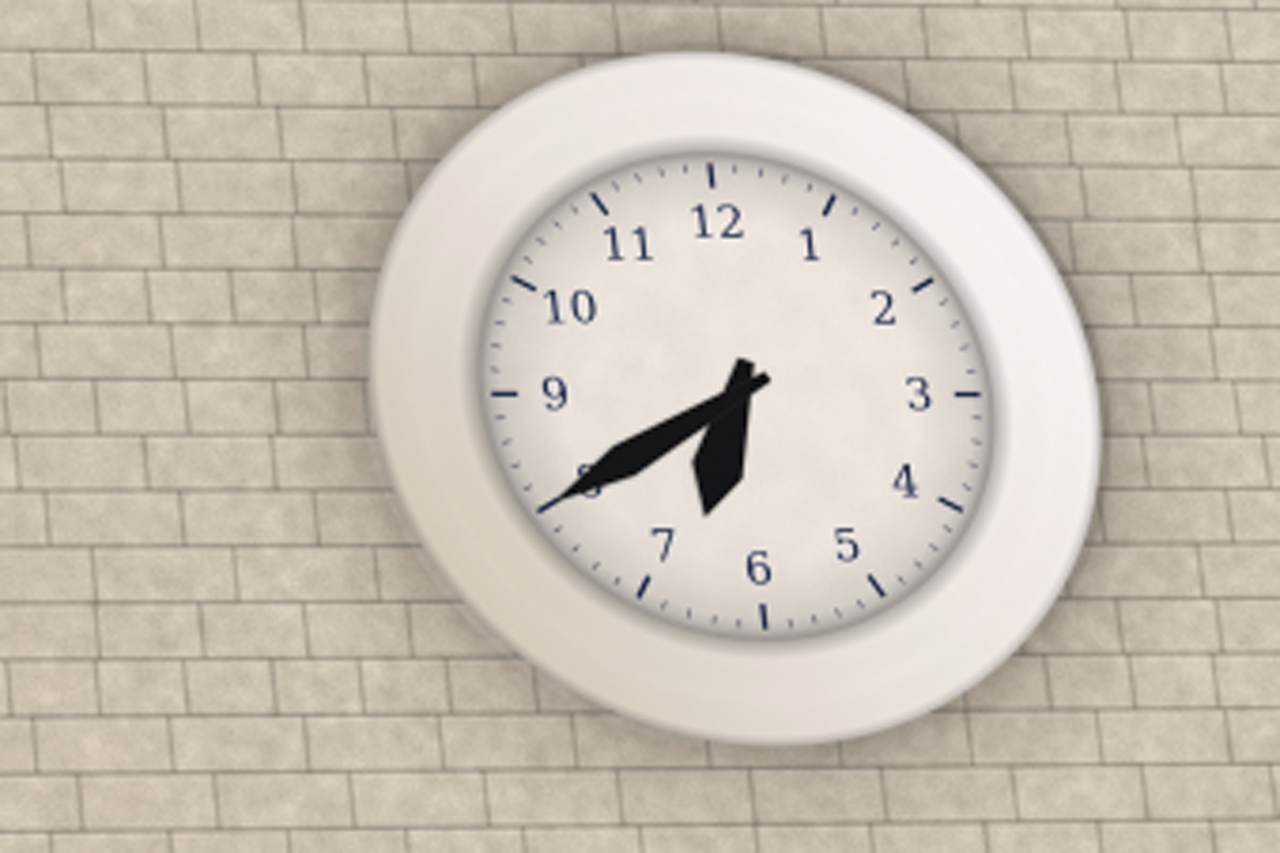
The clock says h=6 m=40
